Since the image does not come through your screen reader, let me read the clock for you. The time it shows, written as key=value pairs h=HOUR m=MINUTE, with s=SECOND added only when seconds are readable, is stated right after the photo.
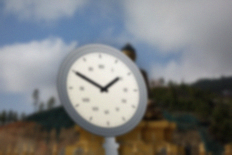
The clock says h=1 m=50
